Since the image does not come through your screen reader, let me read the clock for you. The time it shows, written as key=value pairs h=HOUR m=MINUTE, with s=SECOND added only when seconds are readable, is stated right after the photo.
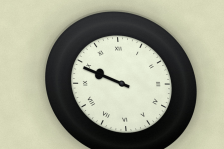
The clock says h=9 m=49
